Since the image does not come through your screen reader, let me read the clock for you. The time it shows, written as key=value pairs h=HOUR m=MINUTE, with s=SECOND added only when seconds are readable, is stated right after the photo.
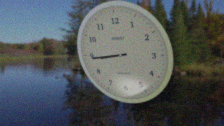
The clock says h=8 m=44
